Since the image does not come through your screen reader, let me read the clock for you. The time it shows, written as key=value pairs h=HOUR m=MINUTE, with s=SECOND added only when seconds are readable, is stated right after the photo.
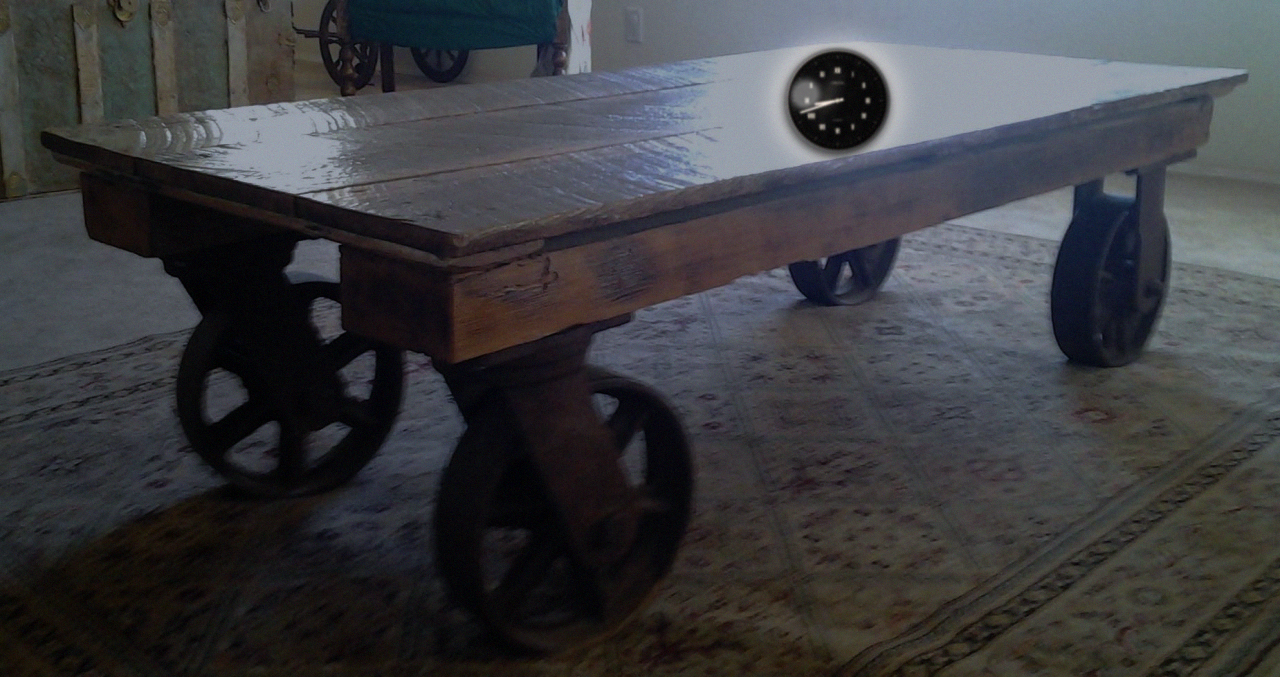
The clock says h=8 m=42
